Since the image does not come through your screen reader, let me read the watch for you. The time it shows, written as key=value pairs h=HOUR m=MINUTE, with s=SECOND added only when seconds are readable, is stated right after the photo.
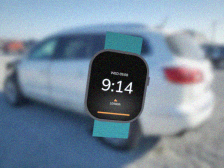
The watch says h=9 m=14
